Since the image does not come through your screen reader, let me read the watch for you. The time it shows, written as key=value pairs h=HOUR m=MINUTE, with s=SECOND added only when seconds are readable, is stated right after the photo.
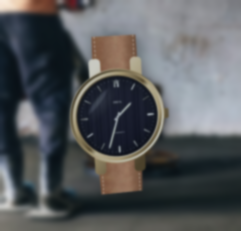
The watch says h=1 m=33
